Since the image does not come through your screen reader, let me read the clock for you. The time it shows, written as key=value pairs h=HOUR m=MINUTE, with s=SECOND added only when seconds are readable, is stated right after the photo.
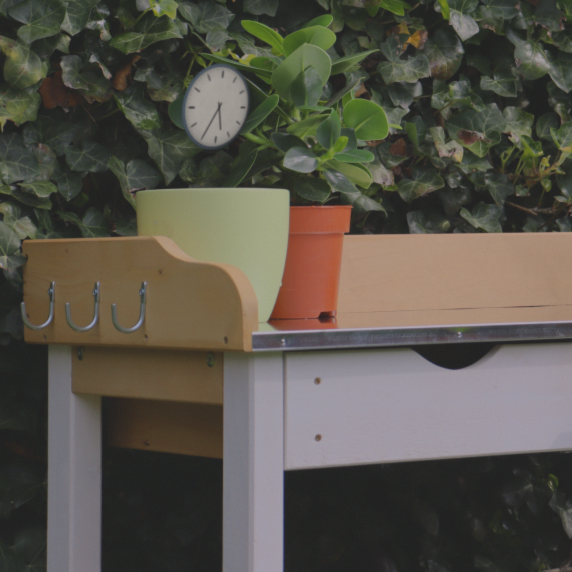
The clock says h=5 m=35
